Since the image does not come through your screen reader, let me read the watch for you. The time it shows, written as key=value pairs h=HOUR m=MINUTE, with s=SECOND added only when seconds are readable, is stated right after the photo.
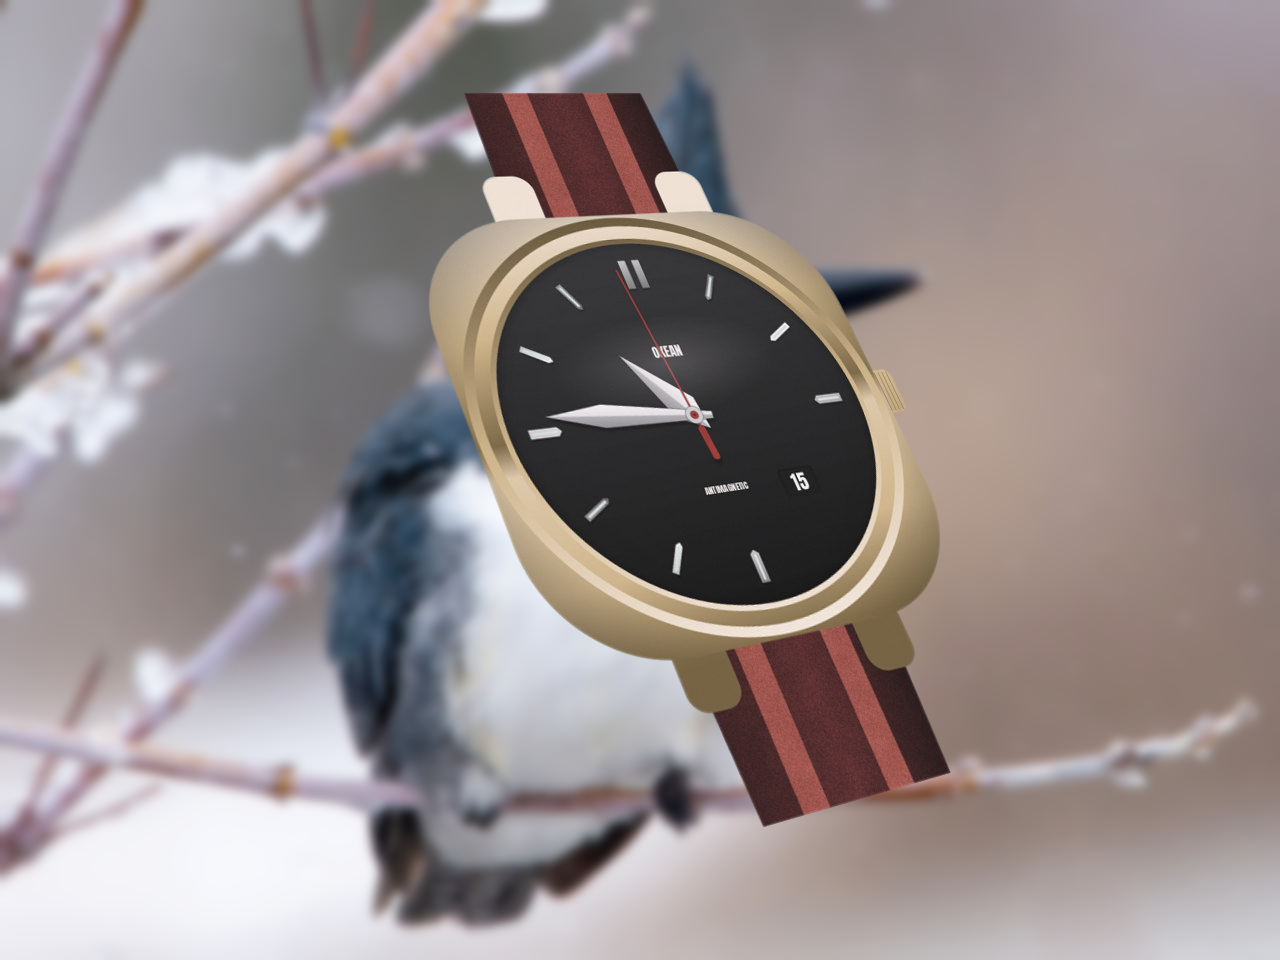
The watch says h=10 m=45 s=59
